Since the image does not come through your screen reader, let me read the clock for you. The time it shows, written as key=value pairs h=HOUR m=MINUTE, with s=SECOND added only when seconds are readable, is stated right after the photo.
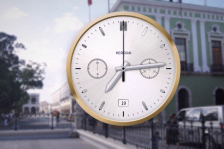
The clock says h=7 m=14
